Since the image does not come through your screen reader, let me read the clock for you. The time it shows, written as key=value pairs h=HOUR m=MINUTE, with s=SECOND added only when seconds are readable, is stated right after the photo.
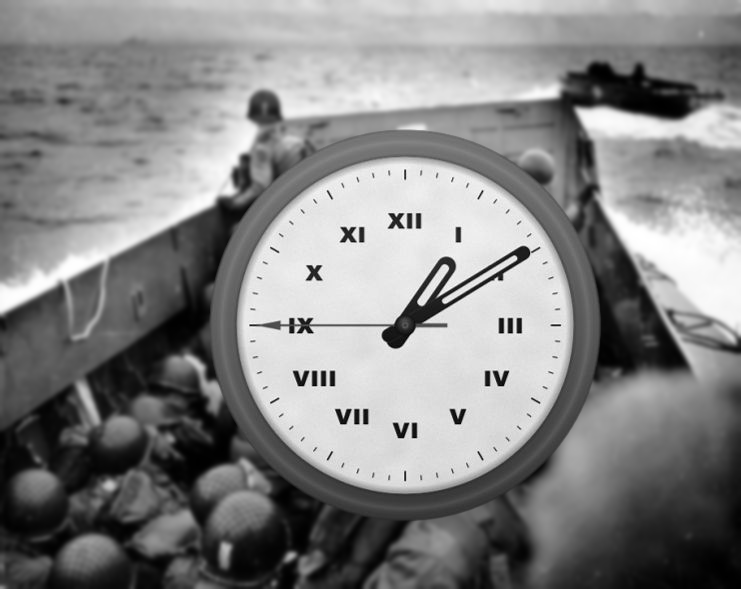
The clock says h=1 m=9 s=45
